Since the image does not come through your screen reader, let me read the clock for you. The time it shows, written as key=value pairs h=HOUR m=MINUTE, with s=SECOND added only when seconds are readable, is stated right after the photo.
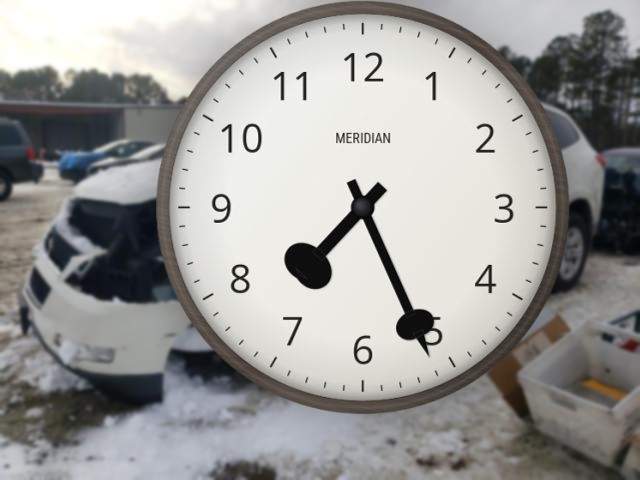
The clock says h=7 m=26
